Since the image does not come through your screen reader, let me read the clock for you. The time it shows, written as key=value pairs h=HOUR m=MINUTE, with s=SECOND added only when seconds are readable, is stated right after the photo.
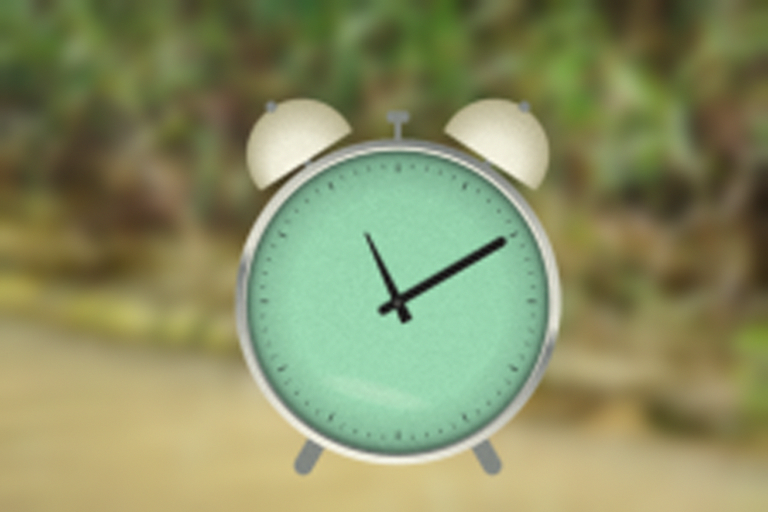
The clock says h=11 m=10
